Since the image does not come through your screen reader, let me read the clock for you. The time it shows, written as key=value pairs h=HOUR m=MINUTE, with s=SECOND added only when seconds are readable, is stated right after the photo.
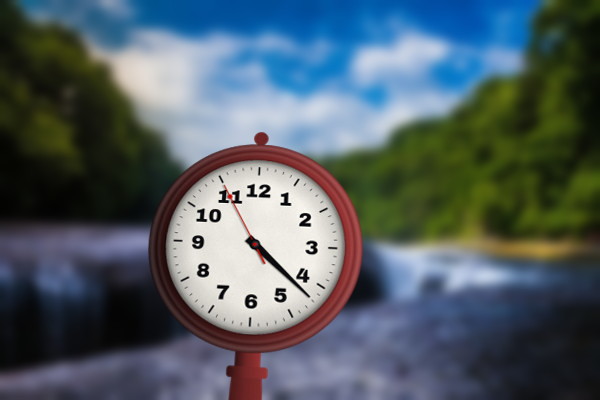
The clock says h=4 m=21 s=55
